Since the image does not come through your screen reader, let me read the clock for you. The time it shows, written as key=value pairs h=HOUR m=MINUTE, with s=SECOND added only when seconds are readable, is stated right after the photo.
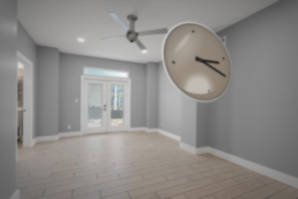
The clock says h=3 m=21
